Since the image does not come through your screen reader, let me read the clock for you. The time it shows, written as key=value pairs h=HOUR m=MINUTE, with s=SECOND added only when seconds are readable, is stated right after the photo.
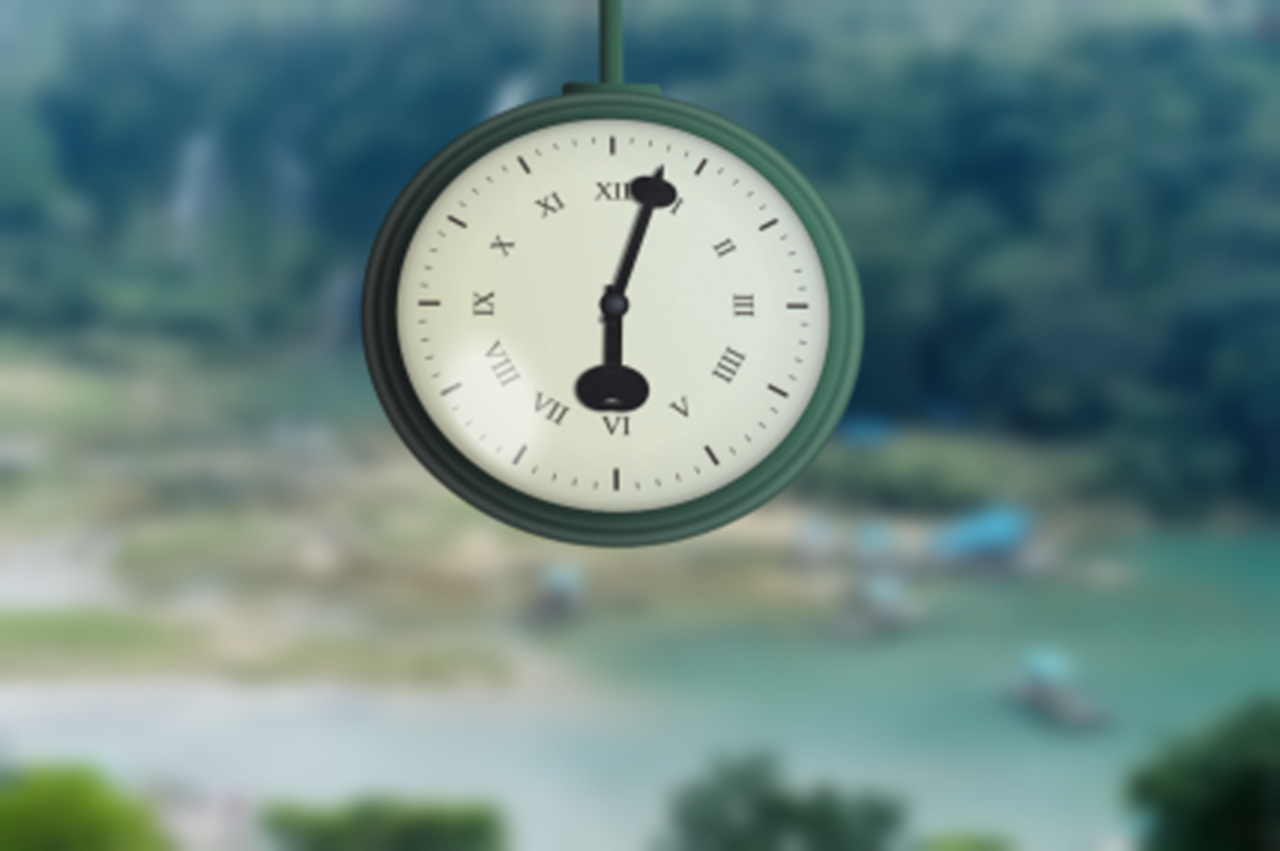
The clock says h=6 m=3
